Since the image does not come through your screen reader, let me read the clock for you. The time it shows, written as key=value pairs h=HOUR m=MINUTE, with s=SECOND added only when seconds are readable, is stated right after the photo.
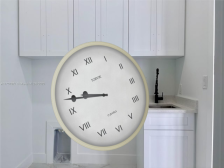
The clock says h=9 m=48
